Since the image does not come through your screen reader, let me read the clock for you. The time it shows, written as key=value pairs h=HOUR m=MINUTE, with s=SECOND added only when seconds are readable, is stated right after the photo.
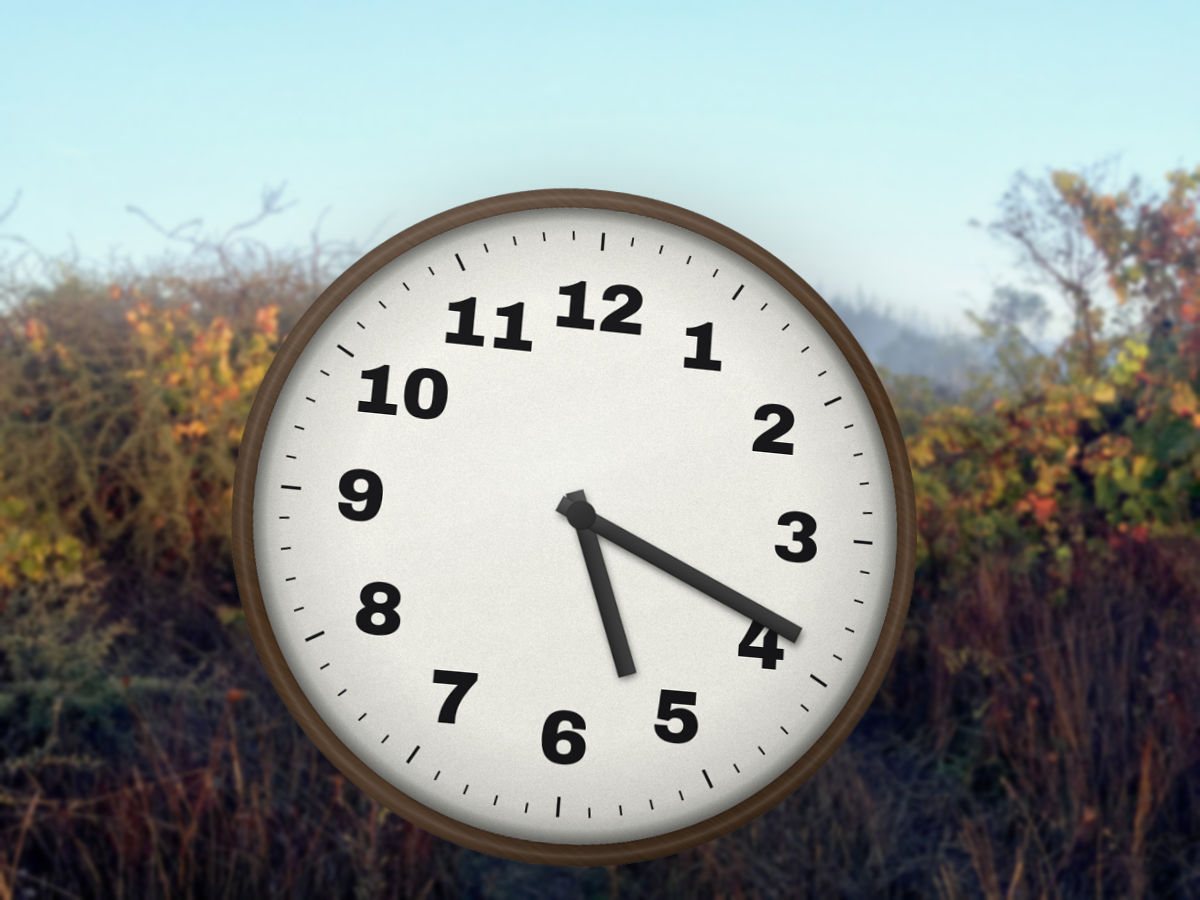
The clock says h=5 m=19
